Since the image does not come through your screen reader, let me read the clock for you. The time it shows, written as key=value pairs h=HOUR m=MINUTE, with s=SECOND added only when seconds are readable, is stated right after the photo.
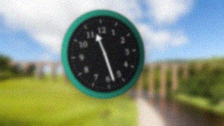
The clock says h=11 m=28
